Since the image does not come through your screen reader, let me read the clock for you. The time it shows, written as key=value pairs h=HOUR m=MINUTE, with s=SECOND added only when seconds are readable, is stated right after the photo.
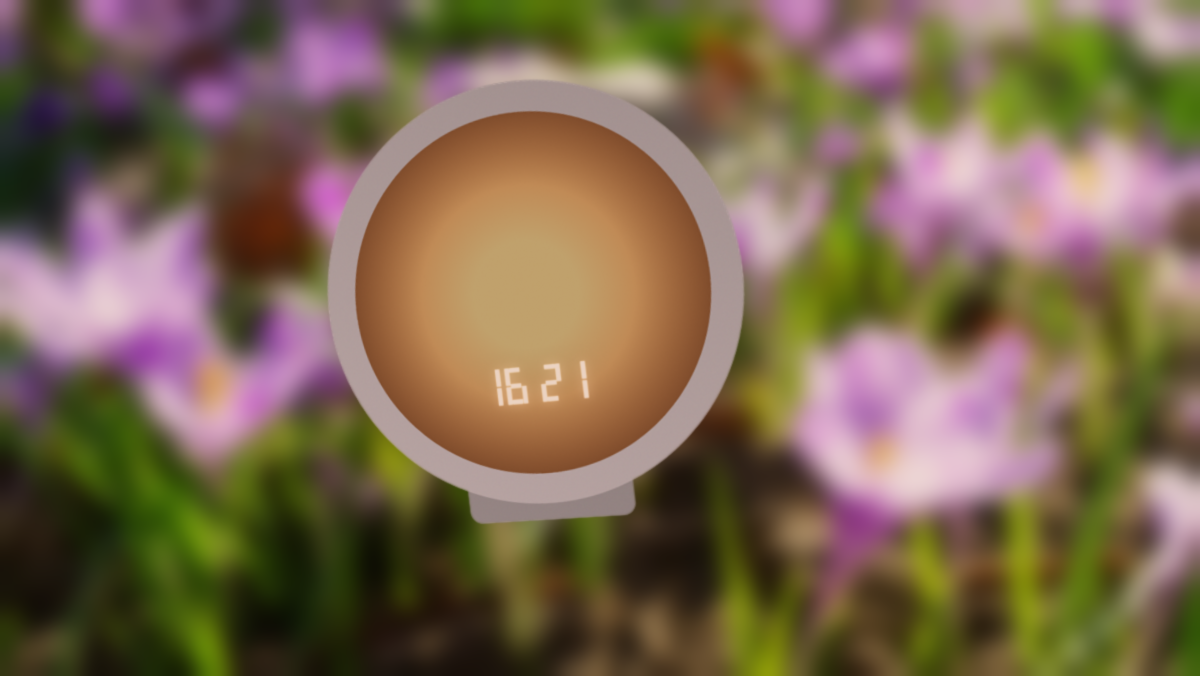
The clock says h=16 m=21
